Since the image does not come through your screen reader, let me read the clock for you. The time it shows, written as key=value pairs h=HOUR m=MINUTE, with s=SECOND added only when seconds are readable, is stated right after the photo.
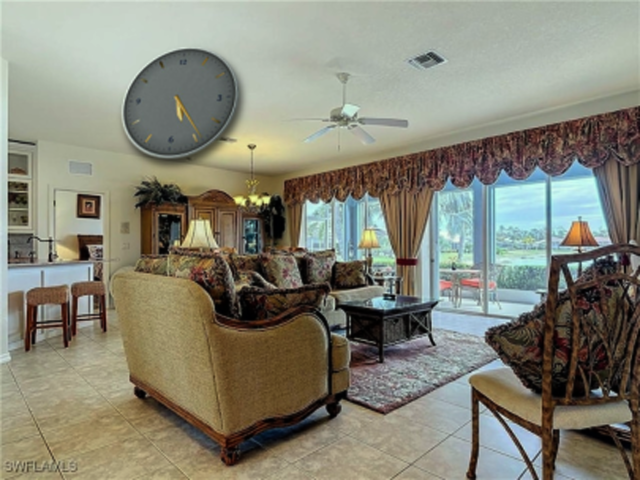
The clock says h=5 m=24
